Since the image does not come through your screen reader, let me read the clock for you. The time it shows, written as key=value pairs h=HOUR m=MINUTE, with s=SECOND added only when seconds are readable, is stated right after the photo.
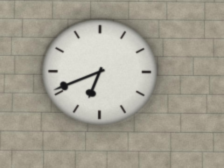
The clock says h=6 m=41
